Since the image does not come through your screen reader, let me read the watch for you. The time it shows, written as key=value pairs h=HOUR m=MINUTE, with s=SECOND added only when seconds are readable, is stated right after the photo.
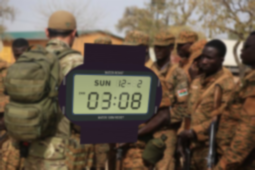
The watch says h=3 m=8
